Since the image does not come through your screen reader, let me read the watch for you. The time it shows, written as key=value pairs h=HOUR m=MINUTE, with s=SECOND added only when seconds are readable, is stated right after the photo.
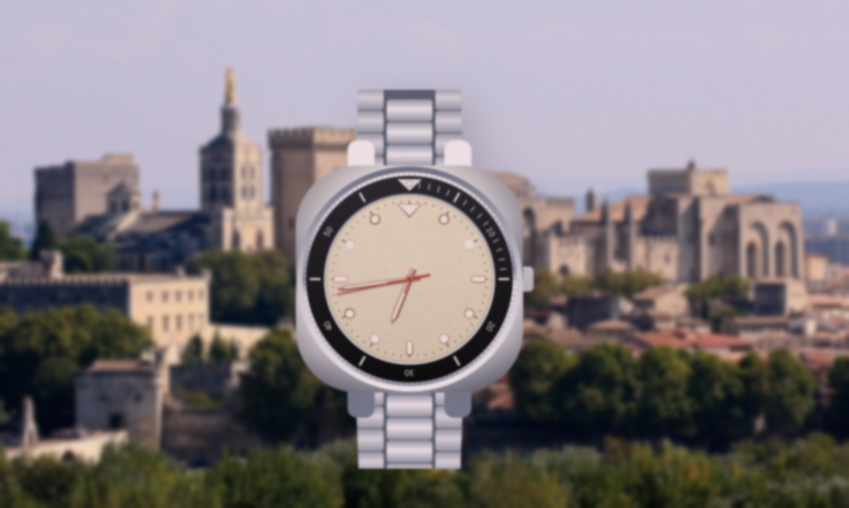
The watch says h=6 m=43 s=43
